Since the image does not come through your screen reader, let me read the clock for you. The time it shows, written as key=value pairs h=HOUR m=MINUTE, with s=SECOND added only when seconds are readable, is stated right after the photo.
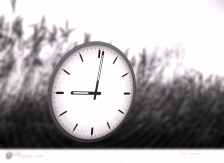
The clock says h=9 m=1
